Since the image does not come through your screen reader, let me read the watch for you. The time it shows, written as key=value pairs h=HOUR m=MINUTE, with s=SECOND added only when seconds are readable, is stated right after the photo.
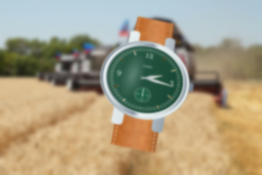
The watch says h=2 m=16
